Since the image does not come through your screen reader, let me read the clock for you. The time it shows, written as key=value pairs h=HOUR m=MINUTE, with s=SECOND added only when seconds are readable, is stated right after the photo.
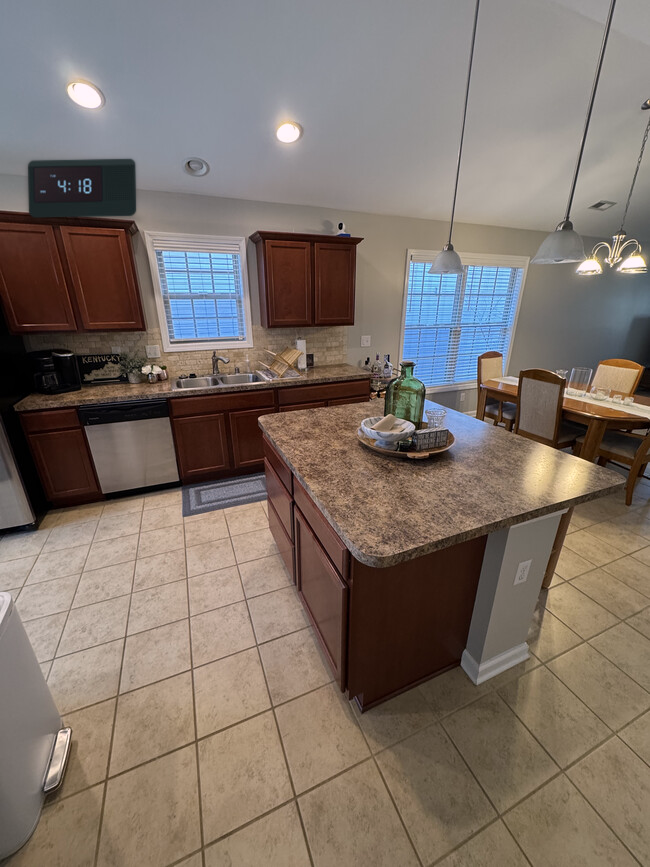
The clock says h=4 m=18
